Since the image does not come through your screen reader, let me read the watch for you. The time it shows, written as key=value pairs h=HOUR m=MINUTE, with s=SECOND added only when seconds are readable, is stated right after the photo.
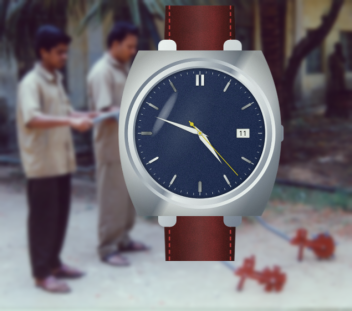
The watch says h=4 m=48 s=23
